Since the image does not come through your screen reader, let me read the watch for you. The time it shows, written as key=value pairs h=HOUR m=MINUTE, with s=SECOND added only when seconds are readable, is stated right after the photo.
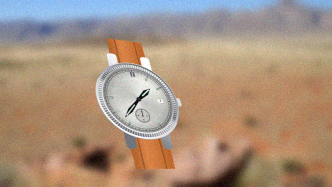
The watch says h=1 m=37
